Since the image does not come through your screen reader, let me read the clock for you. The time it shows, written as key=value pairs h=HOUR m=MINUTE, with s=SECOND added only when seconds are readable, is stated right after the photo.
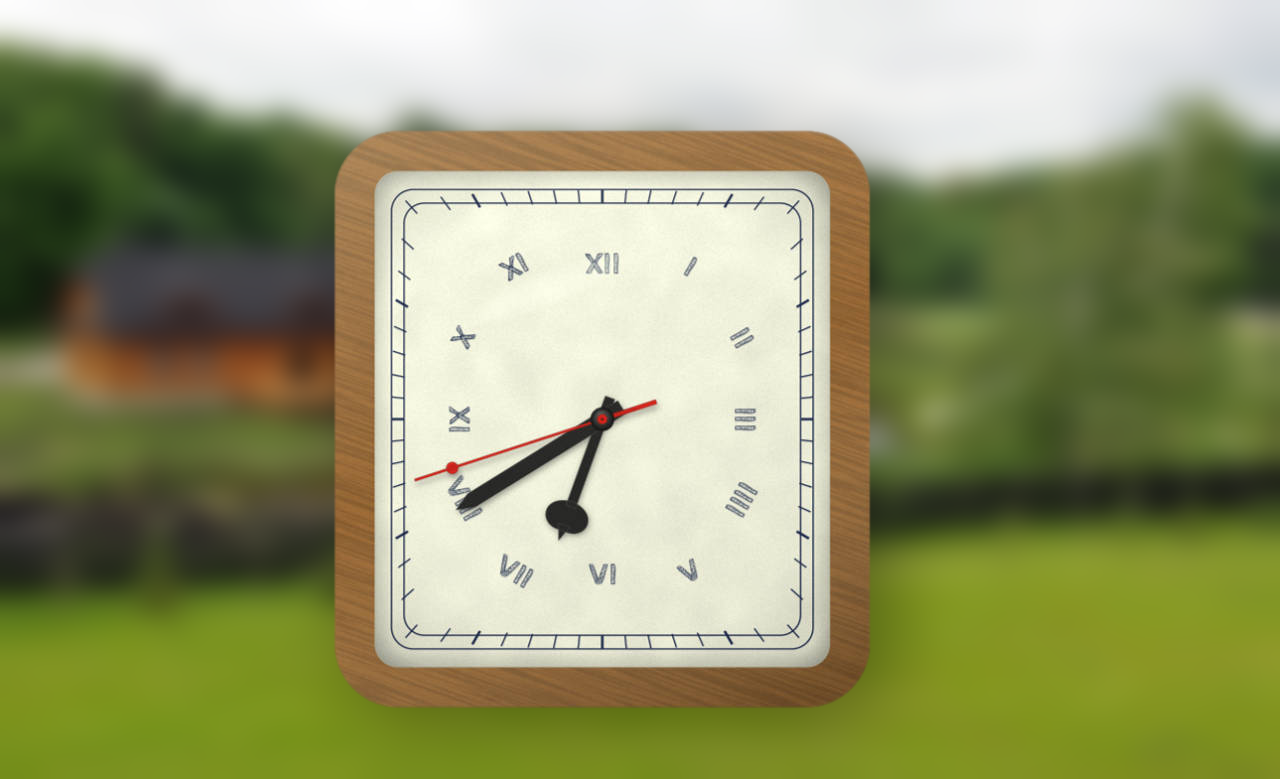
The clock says h=6 m=39 s=42
